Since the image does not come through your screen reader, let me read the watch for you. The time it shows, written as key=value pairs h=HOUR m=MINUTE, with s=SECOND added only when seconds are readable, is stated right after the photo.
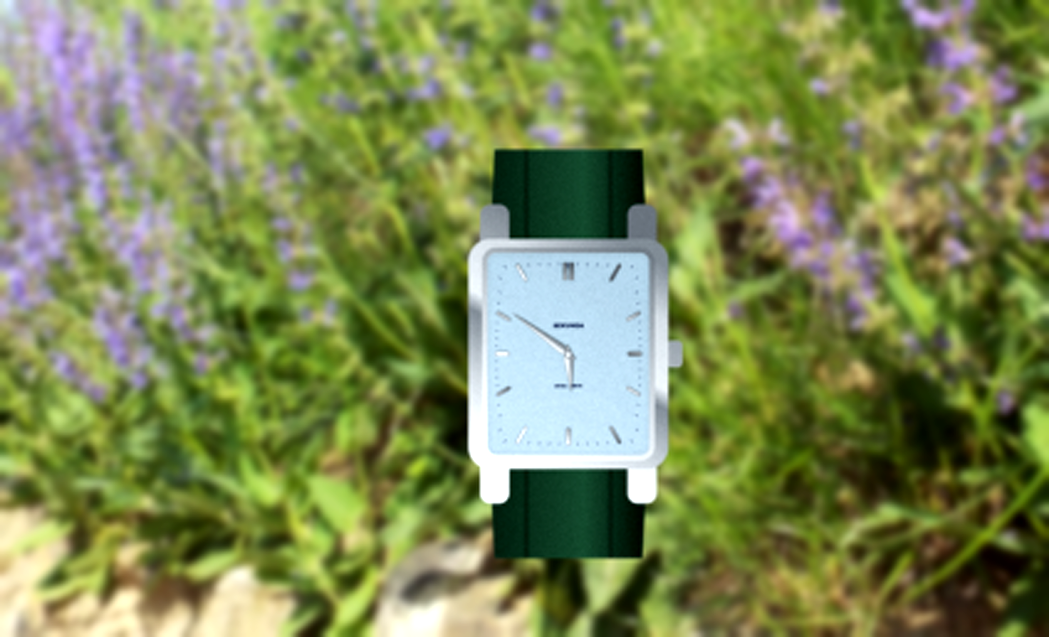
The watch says h=5 m=51
